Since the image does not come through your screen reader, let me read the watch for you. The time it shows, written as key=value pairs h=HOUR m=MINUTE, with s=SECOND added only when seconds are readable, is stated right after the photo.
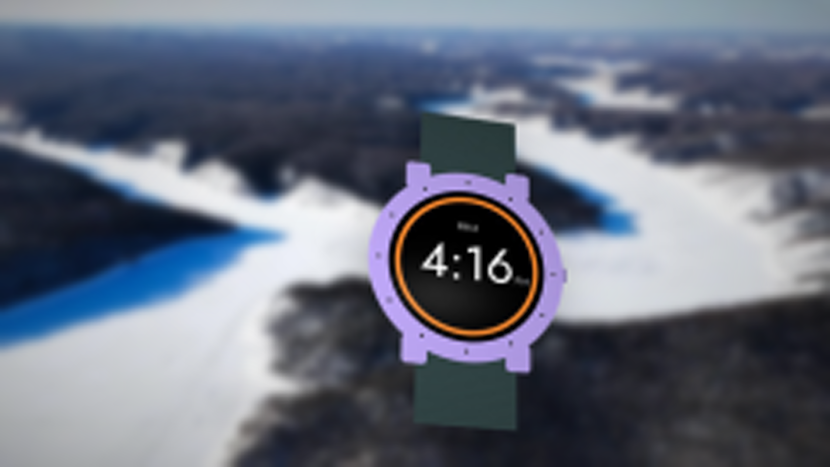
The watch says h=4 m=16
